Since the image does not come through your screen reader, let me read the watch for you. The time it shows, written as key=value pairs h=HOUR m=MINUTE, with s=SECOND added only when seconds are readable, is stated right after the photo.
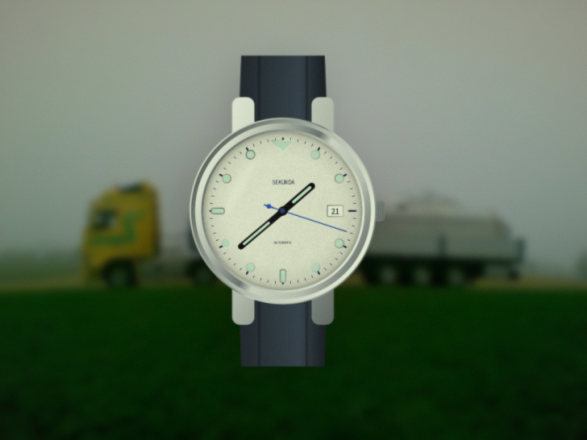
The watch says h=1 m=38 s=18
